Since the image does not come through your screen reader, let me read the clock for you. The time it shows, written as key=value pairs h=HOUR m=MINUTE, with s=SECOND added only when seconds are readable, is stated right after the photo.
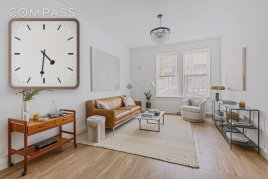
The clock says h=4 m=31
